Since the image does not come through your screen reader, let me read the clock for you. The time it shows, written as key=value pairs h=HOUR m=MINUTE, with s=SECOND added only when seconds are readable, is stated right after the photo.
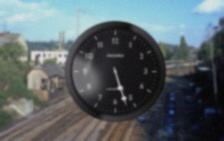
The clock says h=5 m=27
